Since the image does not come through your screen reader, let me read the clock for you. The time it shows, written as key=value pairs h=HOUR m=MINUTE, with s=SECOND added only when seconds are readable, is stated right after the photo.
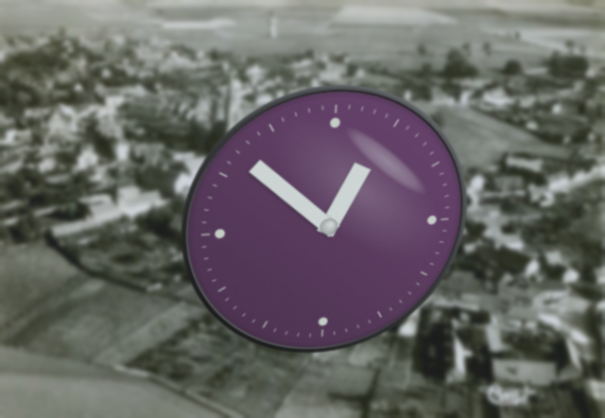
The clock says h=12 m=52
